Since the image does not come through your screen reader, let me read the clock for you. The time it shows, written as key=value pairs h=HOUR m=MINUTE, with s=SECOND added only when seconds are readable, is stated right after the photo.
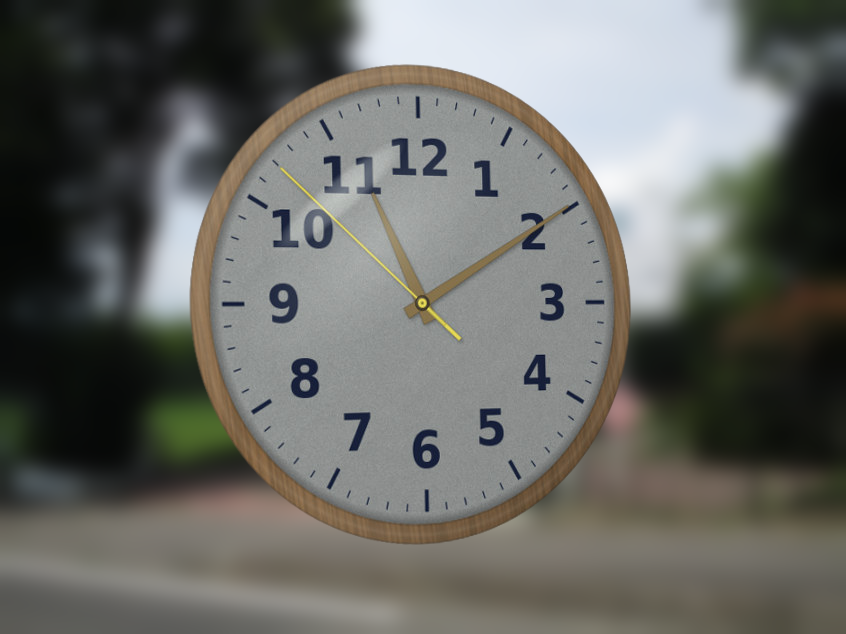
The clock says h=11 m=9 s=52
